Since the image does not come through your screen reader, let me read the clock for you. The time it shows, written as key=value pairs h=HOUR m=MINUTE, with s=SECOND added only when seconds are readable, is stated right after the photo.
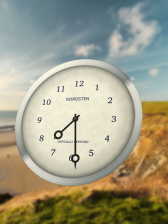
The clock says h=7 m=29
